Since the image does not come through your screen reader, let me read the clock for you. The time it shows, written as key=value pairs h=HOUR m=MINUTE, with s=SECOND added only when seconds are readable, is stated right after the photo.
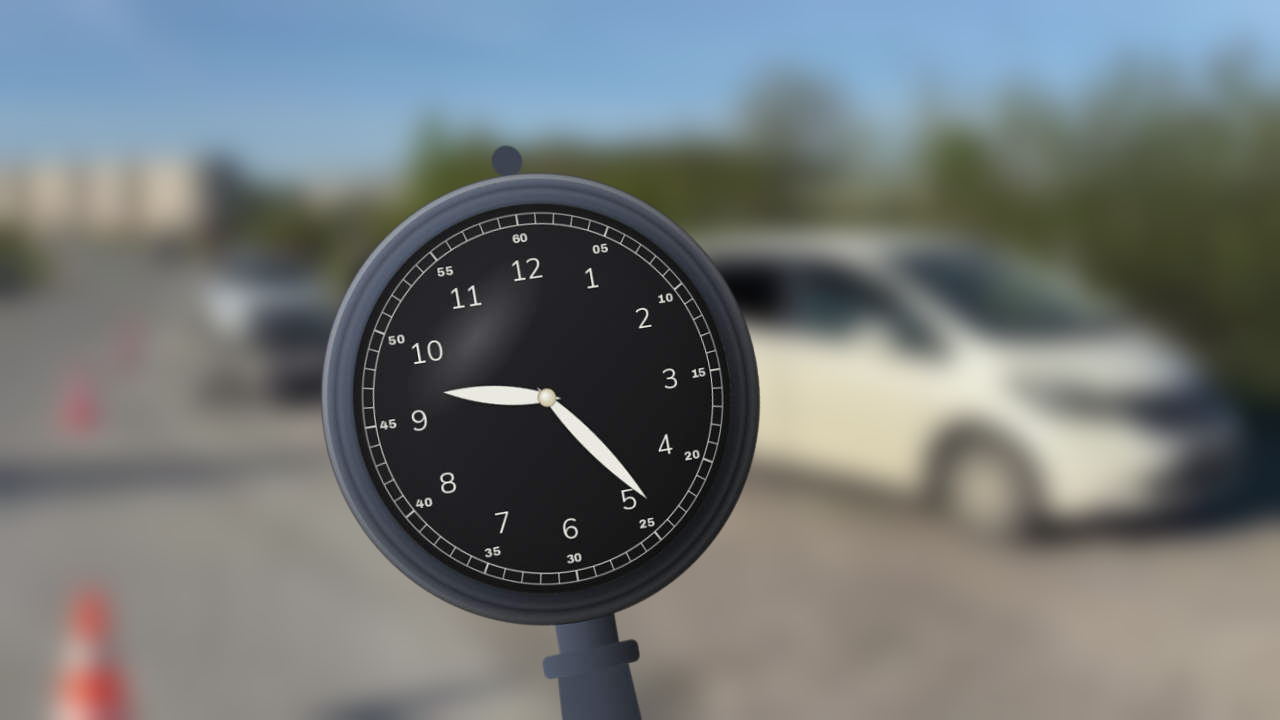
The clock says h=9 m=24
